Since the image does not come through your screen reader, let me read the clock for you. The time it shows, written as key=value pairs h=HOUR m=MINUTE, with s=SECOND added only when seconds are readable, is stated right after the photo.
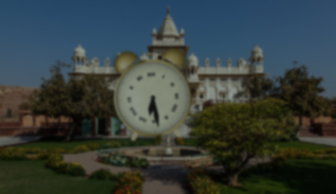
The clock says h=6 m=29
